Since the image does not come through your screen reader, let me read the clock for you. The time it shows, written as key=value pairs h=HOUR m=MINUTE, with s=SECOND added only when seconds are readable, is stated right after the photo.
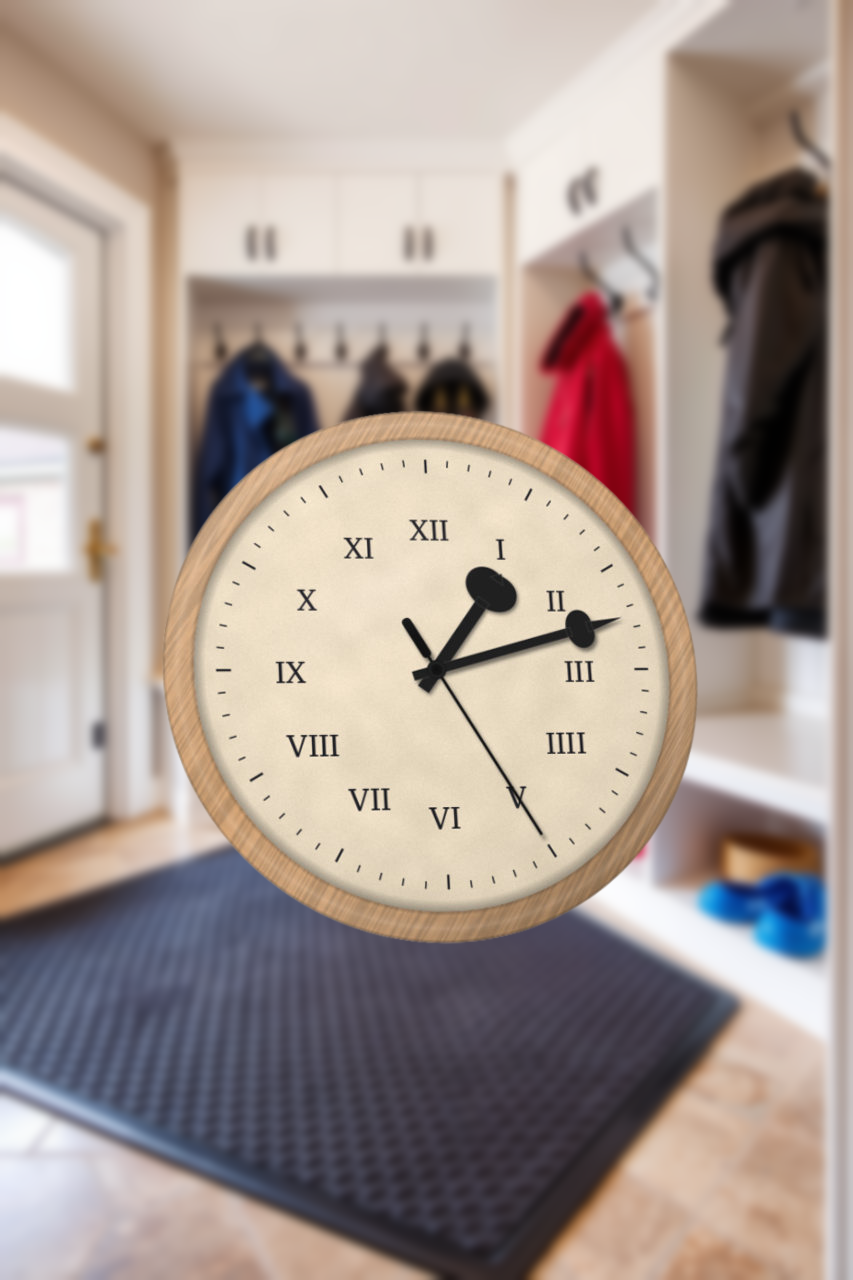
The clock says h=1 m=12 s=25
